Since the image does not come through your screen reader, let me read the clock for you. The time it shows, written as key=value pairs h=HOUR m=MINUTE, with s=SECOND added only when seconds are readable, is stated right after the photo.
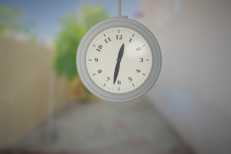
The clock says h=12 m=32
